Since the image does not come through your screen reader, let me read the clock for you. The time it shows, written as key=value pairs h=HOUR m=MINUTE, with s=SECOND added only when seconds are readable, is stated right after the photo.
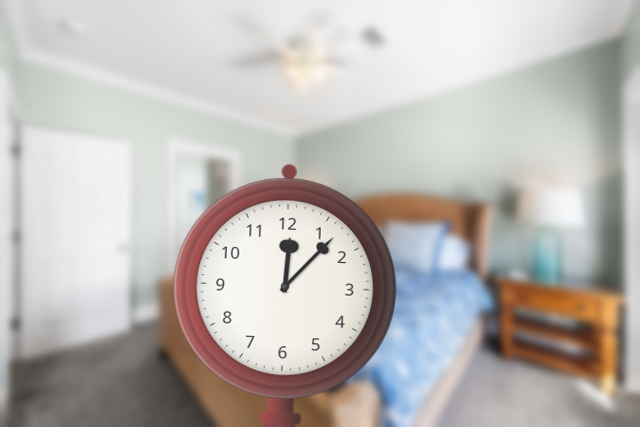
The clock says h=12 m=7
